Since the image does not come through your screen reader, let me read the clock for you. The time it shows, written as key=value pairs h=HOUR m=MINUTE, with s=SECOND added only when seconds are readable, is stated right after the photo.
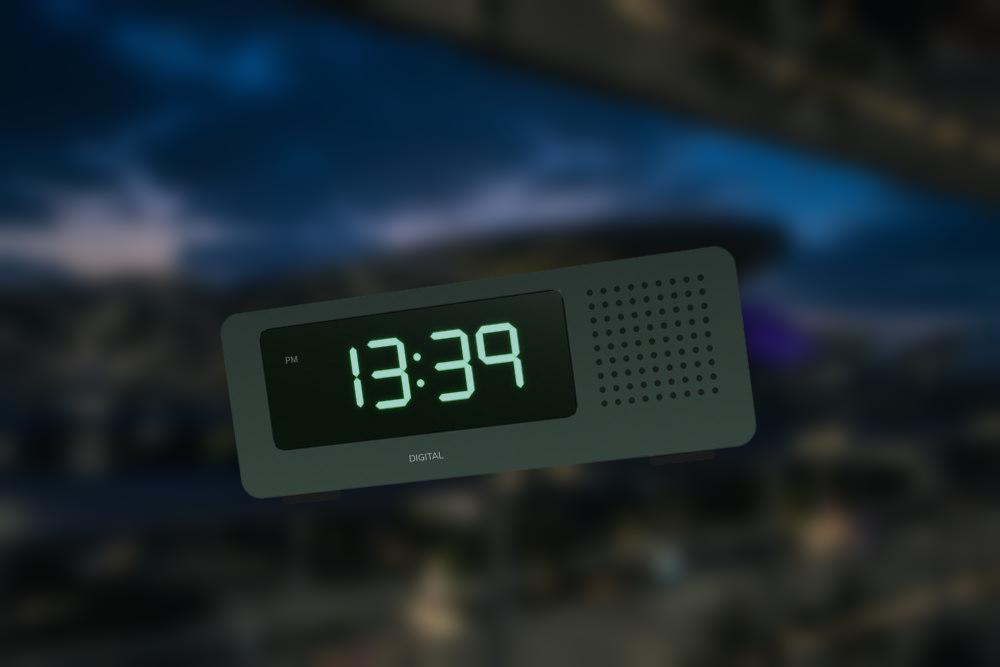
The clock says h=13 m=39
